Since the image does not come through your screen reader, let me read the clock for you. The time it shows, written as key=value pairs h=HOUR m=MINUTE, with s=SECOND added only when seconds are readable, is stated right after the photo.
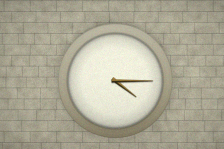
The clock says h=4 m=15
